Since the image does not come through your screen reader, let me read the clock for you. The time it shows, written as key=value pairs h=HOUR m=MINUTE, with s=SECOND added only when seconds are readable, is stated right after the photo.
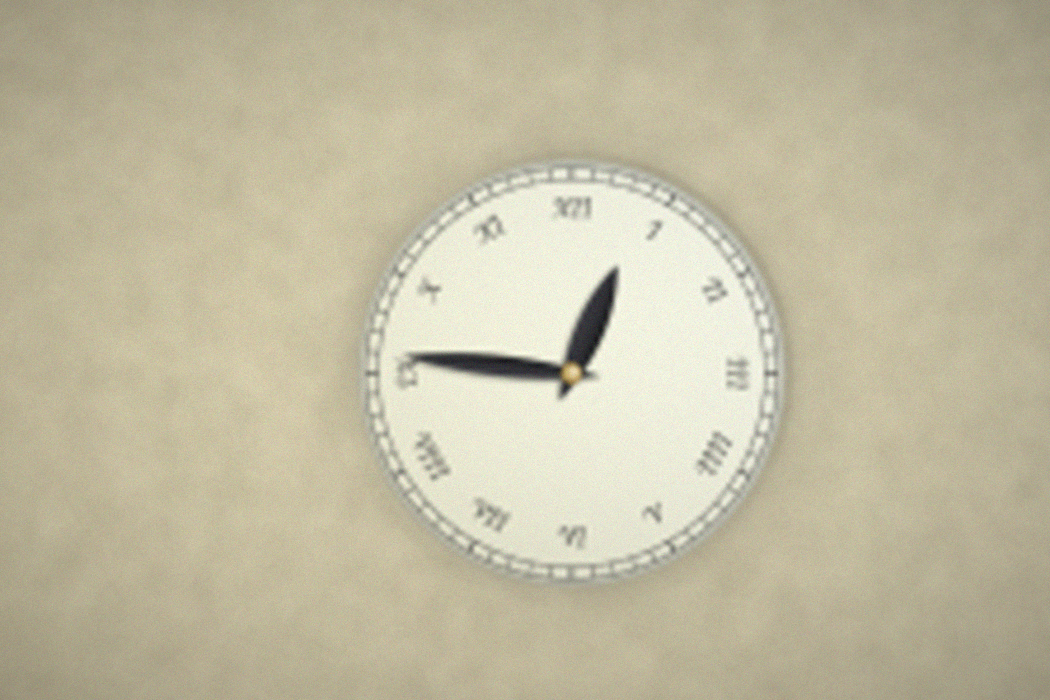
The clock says h=12 m=46
